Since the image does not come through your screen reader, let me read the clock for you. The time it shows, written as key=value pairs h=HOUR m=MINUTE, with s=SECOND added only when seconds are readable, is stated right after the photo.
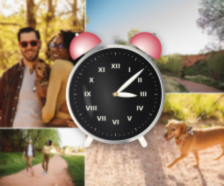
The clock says h=3 m=8
